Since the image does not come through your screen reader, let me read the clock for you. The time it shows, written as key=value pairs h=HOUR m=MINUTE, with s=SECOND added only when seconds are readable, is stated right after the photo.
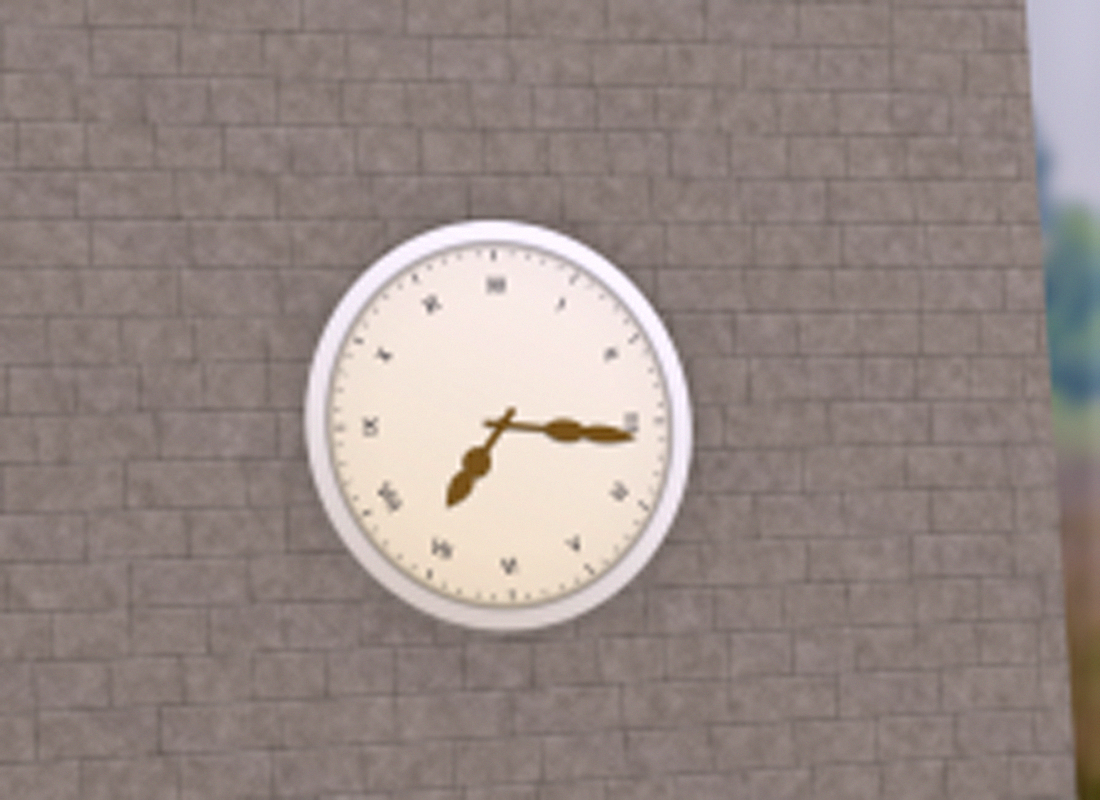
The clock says h=7 m=16
